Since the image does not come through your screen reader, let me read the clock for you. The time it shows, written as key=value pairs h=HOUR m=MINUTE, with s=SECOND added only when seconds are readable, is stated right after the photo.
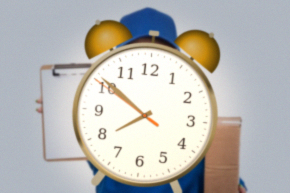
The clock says h=7 m=50 s=50
